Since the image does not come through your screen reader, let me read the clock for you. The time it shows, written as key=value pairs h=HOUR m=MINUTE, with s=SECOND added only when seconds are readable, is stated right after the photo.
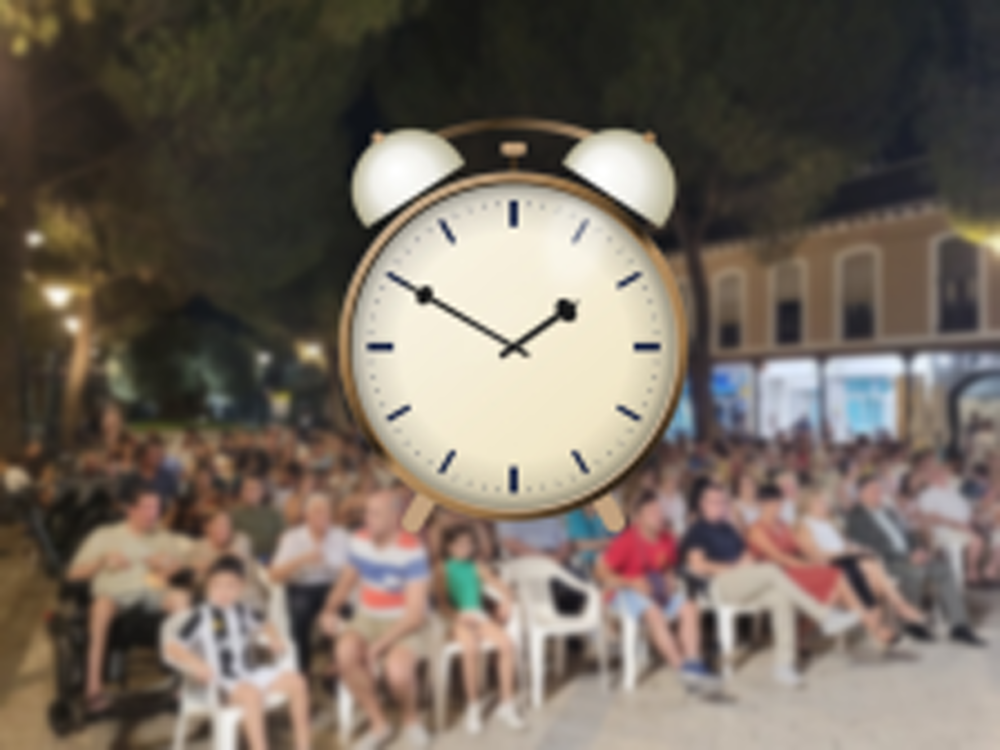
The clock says h=1 m=50
